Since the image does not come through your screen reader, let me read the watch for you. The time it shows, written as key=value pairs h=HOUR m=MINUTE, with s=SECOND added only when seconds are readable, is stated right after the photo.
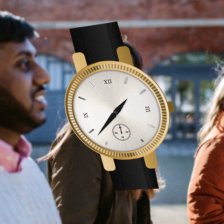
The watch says h=1 m=38
